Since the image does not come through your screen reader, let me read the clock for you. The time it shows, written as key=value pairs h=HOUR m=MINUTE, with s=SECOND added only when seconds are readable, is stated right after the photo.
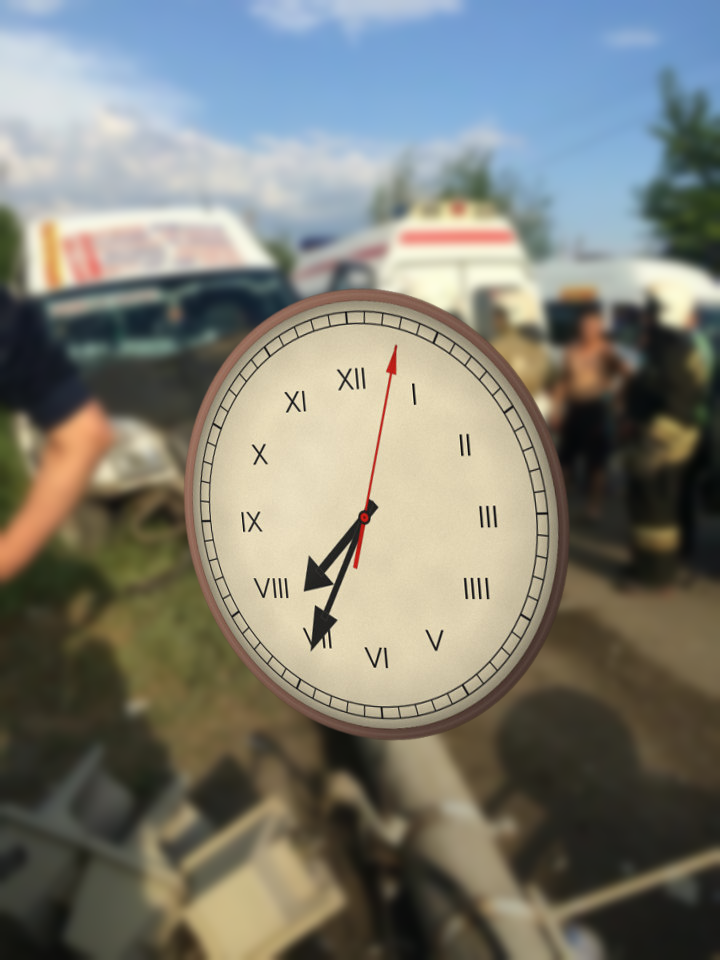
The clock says h=7 m=35 s=3
